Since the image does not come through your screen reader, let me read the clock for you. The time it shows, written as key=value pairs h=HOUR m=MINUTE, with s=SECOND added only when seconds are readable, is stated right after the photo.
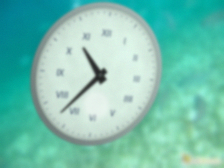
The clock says h=10 m=37
